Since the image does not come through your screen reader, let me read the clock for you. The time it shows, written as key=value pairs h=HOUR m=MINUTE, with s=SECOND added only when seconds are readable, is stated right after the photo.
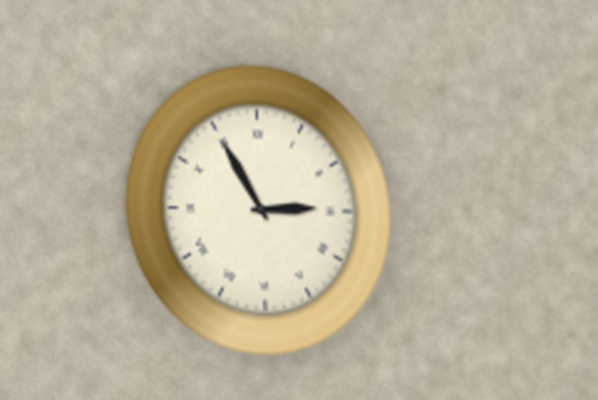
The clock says h=2 m=55
